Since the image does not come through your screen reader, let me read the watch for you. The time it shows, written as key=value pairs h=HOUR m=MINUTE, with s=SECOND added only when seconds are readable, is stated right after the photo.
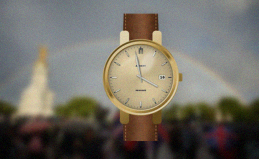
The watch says h=3 m=58
